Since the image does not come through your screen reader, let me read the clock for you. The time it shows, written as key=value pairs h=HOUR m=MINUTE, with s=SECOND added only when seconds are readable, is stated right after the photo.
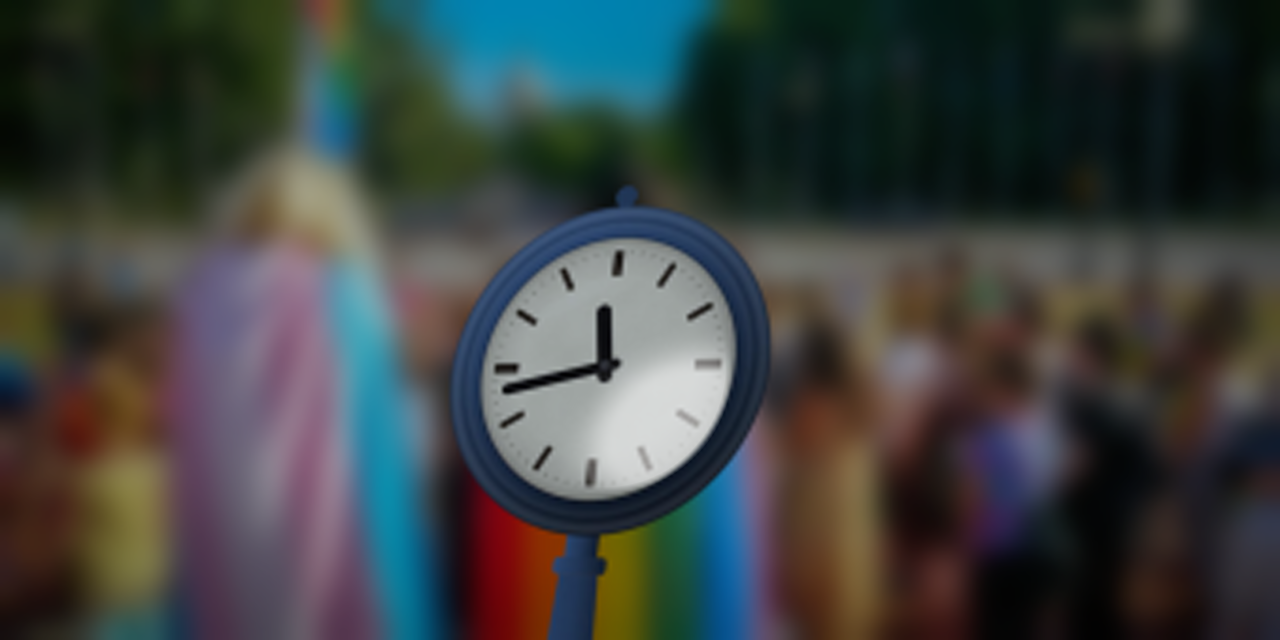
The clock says h=11 m=43
